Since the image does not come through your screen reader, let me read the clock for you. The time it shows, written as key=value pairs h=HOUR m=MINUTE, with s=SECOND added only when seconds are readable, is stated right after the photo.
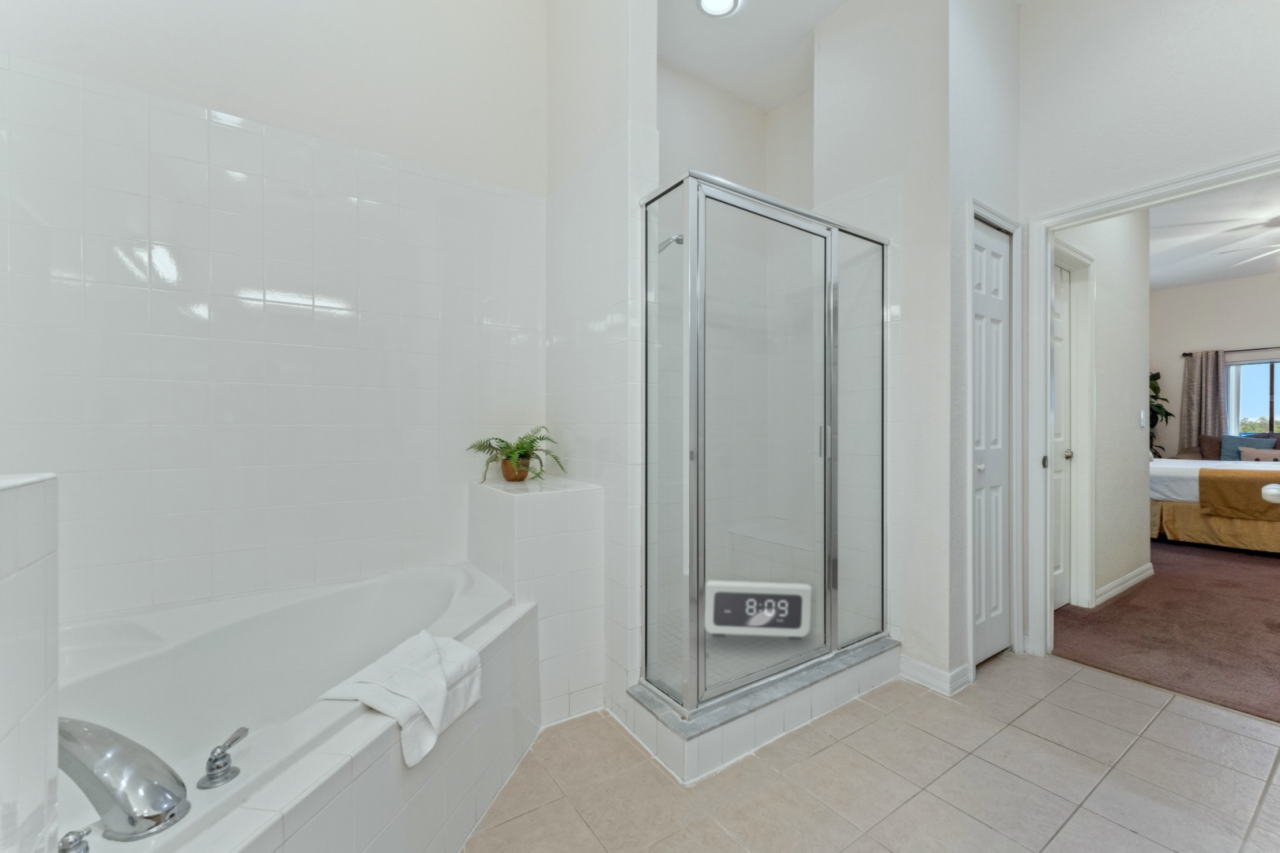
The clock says h=8 m=9
